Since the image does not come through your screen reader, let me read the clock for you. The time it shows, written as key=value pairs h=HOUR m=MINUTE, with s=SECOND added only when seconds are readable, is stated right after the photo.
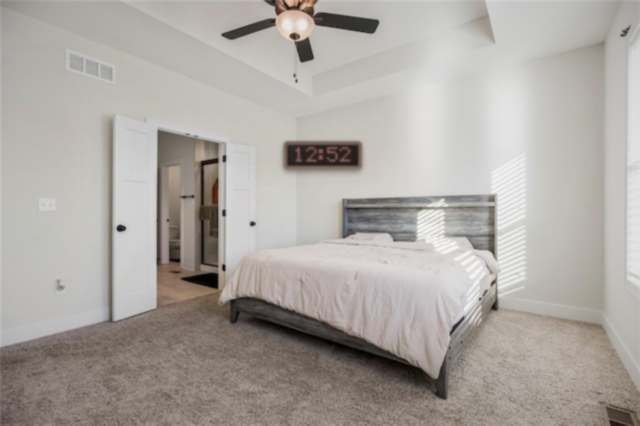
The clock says h=12 m=52
